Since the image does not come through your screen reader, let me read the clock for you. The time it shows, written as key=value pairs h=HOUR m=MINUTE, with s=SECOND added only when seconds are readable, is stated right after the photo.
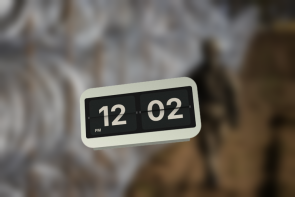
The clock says h=12 m=2
